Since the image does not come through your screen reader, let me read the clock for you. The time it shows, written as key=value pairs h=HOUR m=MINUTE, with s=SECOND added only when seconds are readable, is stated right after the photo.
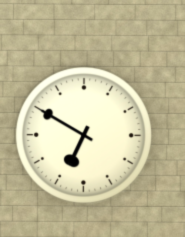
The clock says h=6 m=50
